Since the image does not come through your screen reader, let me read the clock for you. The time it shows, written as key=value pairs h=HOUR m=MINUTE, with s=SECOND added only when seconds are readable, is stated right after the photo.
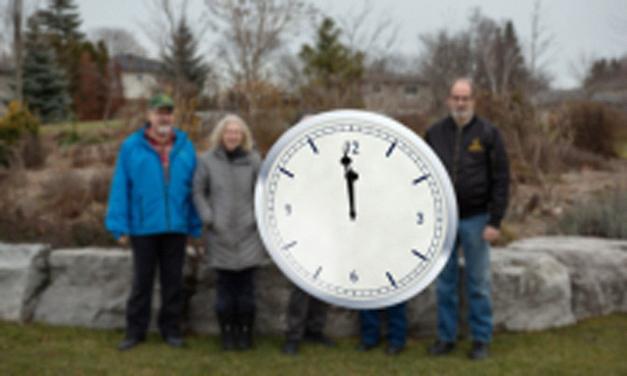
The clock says h=11 m=59
